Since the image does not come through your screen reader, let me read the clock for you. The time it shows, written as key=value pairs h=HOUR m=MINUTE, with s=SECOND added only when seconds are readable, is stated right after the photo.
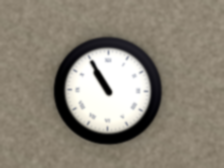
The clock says h=10 m=55
